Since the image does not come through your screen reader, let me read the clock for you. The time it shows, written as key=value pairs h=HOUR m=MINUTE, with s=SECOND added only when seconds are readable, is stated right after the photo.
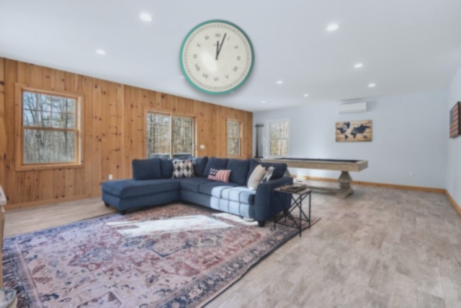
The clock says h=12 m=3
